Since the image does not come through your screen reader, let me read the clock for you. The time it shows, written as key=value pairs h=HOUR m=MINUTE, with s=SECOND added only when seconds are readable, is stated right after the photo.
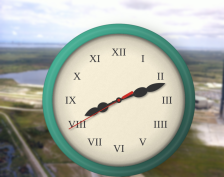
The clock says h=8 m=11 s=40
